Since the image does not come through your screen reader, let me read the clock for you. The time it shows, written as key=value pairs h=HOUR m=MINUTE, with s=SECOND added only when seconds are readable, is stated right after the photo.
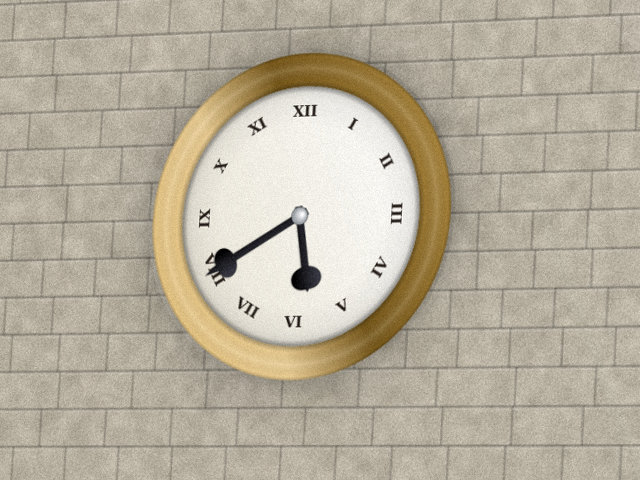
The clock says h=5 m=40
